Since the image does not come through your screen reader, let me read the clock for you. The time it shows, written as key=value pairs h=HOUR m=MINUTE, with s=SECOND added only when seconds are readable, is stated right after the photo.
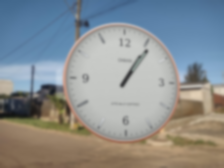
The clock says h=1 m=6
